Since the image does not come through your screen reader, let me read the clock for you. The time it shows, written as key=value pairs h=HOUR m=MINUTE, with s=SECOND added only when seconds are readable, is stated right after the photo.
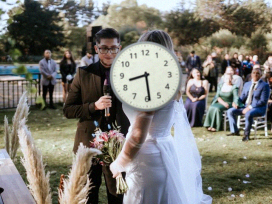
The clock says h=8 m=29
